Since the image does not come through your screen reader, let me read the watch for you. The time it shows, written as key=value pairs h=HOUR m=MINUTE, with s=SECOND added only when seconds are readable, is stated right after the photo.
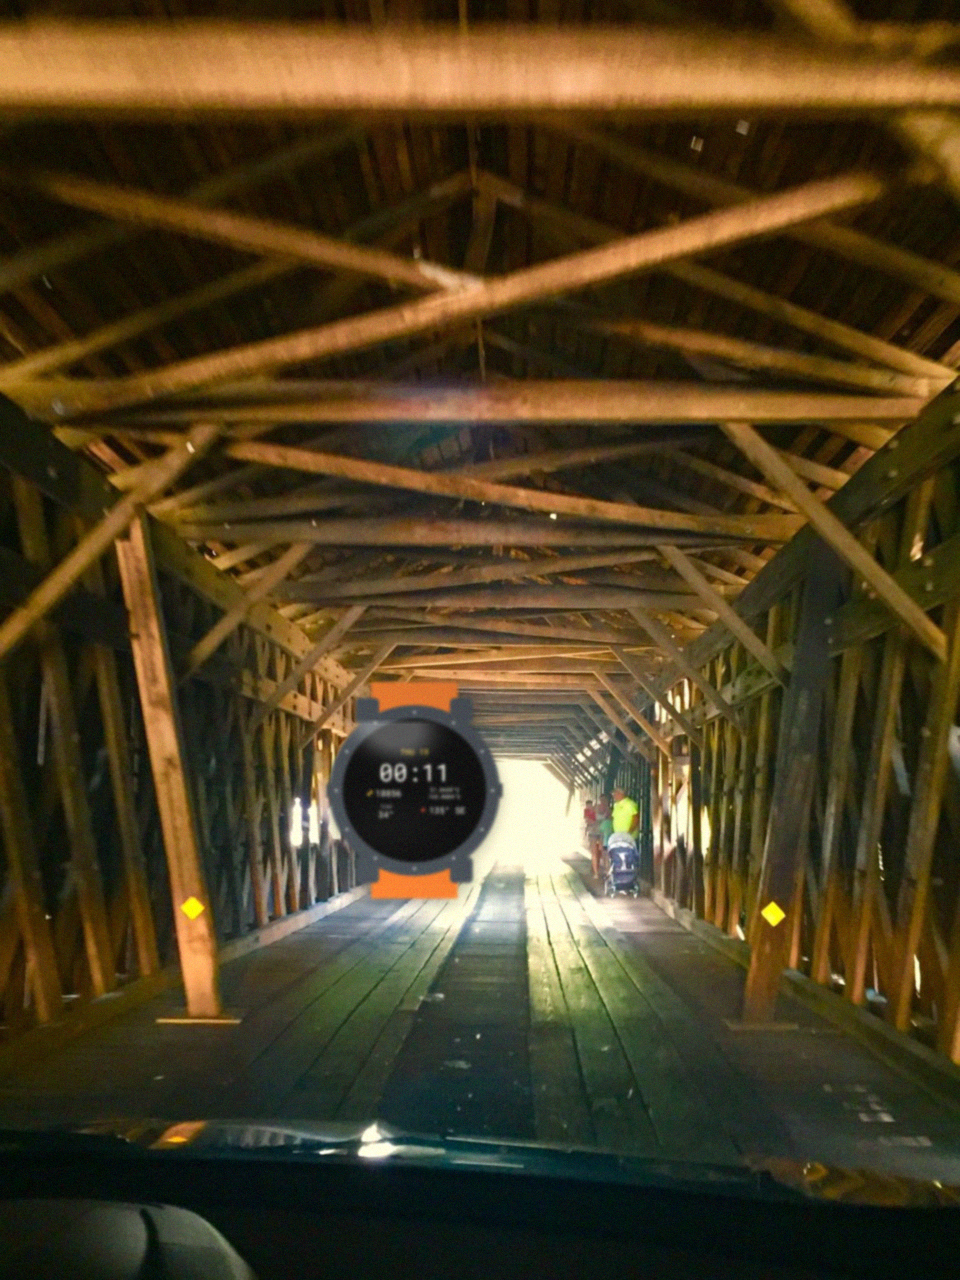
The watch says h=0 m=11
